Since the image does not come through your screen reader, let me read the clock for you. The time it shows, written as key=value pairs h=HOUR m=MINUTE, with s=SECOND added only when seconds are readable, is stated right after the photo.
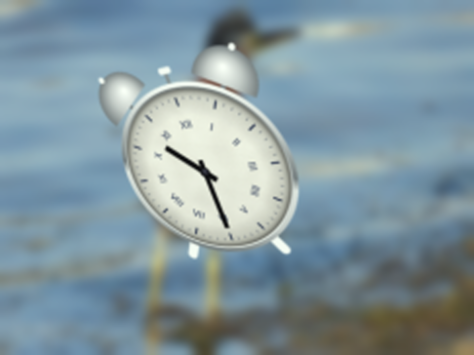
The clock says h=10 m=30
